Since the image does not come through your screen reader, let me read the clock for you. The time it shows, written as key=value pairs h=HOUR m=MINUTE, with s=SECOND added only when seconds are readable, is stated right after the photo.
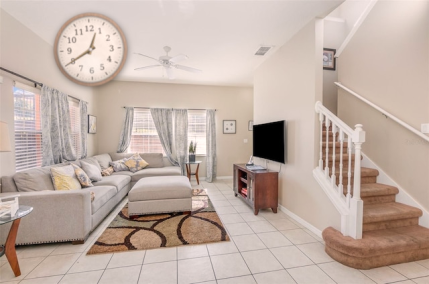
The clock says h=12 m=40
